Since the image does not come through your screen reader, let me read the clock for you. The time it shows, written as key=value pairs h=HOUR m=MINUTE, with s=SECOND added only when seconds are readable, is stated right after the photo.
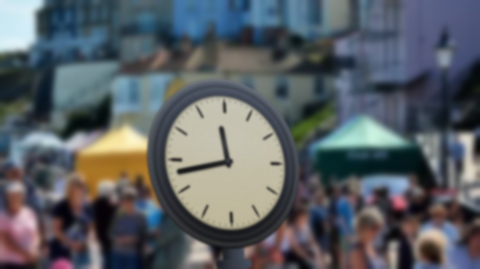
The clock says h=11 m=43
